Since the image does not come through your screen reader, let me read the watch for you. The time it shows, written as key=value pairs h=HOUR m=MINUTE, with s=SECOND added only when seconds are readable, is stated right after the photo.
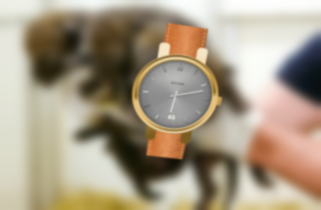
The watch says h=6 m=12
